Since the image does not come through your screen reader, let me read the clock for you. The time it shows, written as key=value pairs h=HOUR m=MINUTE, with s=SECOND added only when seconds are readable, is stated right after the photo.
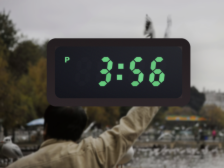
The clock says h=3 m=56
